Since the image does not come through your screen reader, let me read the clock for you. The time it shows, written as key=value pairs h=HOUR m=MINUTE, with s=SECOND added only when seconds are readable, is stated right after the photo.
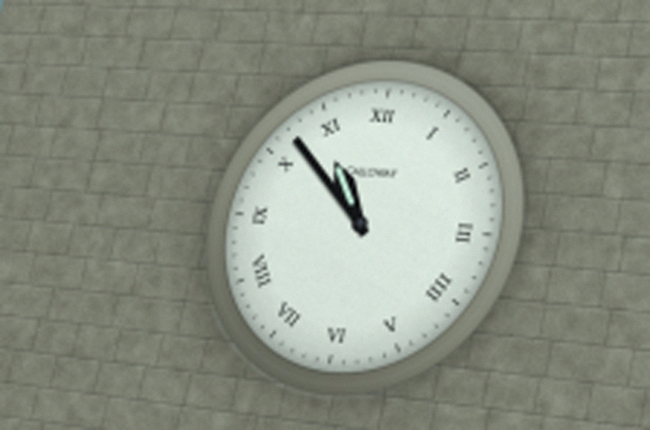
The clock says h=10 m=52
